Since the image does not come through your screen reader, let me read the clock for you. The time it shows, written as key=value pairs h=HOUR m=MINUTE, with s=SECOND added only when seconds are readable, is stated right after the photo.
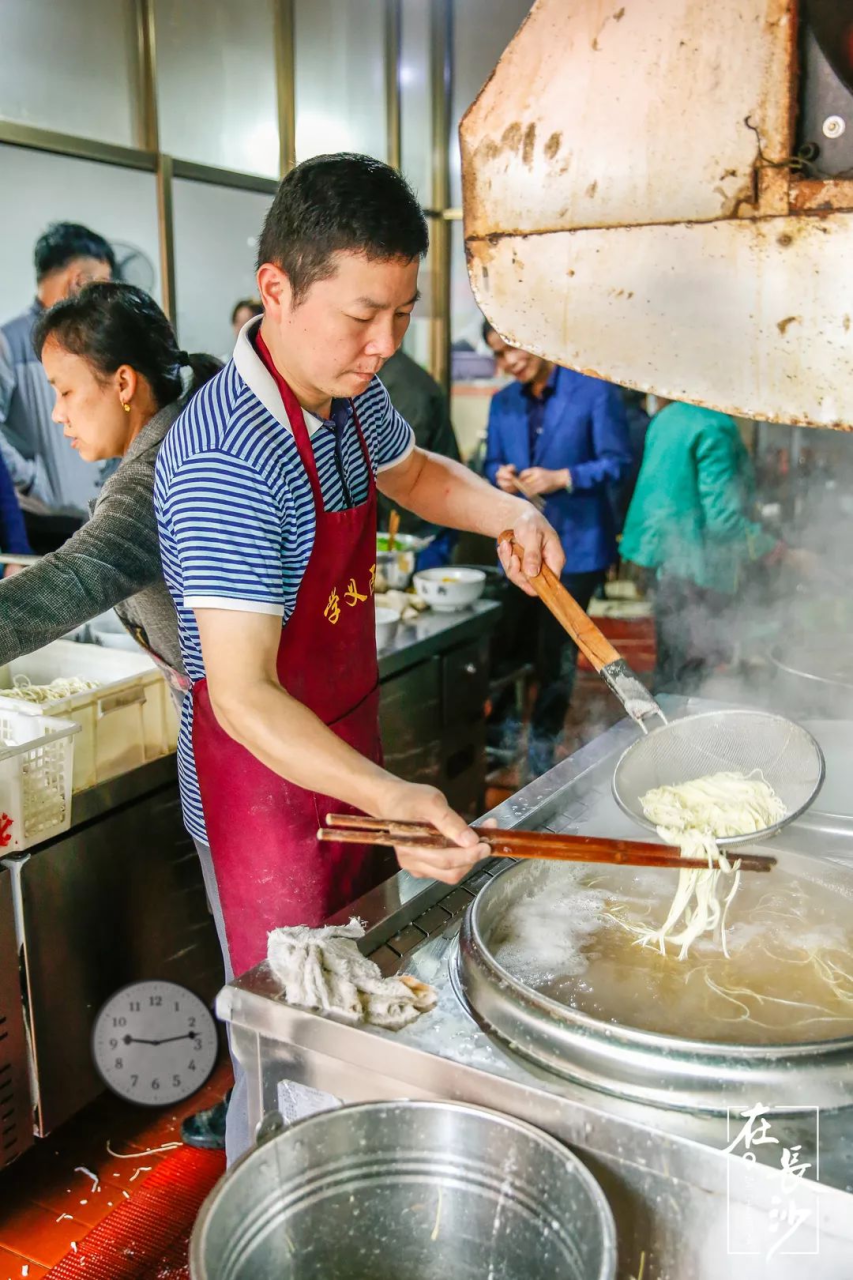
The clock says h=9 m=13
